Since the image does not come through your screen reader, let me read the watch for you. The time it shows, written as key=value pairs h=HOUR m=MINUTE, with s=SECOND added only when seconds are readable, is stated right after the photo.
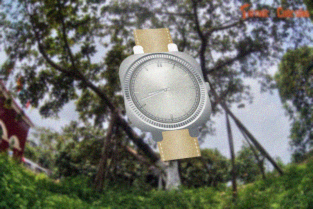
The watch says h=8 m=42
